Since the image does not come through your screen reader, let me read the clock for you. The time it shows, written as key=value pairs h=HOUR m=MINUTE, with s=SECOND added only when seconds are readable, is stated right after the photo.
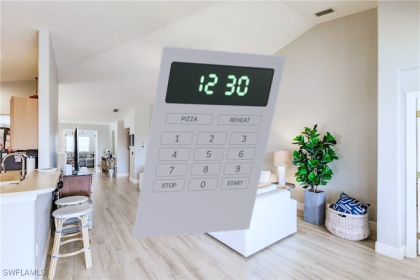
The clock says h=12 m=30
